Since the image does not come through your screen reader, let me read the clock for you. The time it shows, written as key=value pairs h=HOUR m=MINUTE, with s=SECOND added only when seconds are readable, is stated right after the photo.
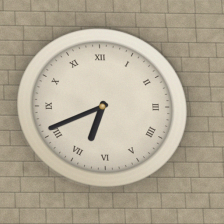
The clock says h=6 m=41
